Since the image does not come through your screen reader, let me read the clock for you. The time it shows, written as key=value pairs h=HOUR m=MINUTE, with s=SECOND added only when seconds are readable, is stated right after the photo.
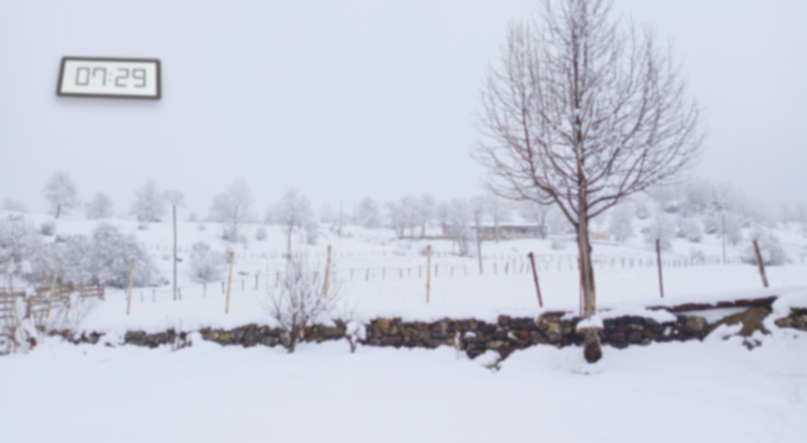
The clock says h=7 m=29
